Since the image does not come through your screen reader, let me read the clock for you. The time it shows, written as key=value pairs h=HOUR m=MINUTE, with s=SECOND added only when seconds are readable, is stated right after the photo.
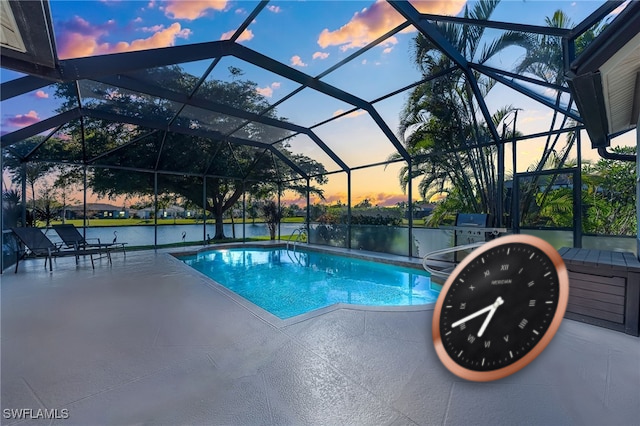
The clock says h=6 m=41
